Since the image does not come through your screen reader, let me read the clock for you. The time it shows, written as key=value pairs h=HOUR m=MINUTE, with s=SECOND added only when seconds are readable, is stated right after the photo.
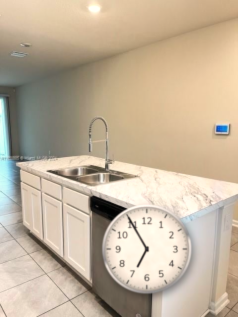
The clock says h=6 m=55
